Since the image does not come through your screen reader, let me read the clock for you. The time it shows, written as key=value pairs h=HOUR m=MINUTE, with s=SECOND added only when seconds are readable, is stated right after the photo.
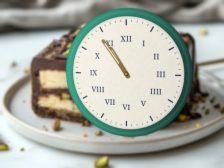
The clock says h=10 m=54
